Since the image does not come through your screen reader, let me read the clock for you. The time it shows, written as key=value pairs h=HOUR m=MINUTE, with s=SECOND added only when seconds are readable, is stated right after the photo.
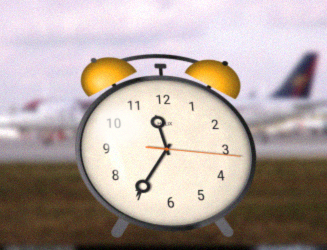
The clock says h=11 m=35 s=16
